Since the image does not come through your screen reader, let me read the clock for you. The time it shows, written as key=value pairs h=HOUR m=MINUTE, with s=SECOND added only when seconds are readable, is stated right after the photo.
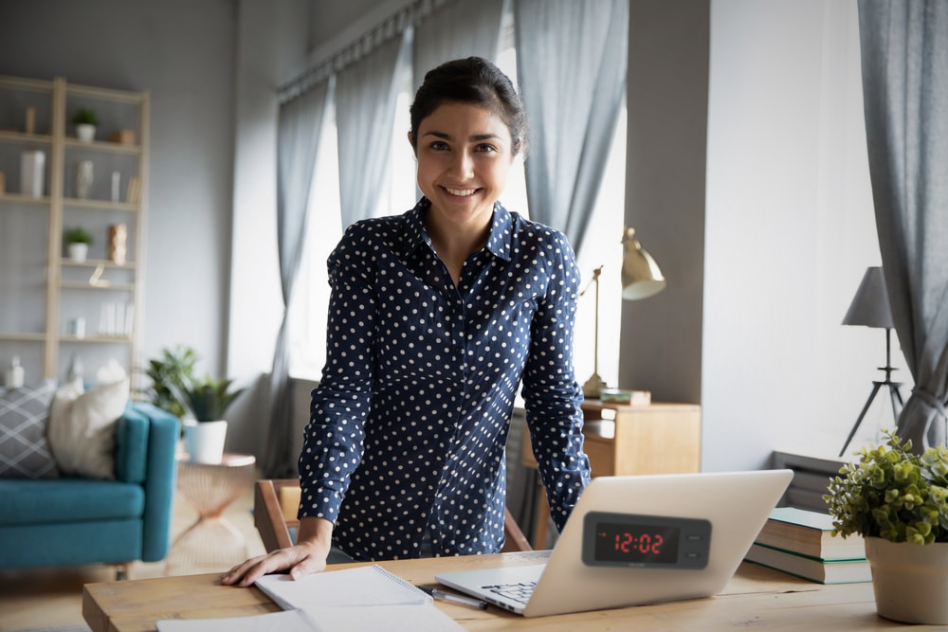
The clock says h=12 m=2
